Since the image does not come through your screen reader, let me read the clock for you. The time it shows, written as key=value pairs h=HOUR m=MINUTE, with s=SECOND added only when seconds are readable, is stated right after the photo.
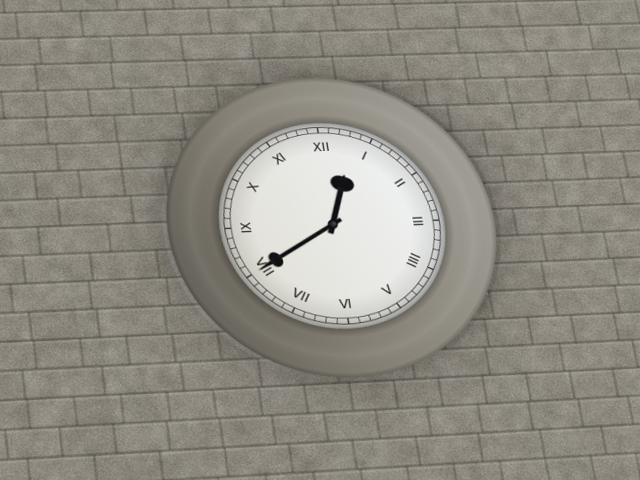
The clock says h=12 m=40
